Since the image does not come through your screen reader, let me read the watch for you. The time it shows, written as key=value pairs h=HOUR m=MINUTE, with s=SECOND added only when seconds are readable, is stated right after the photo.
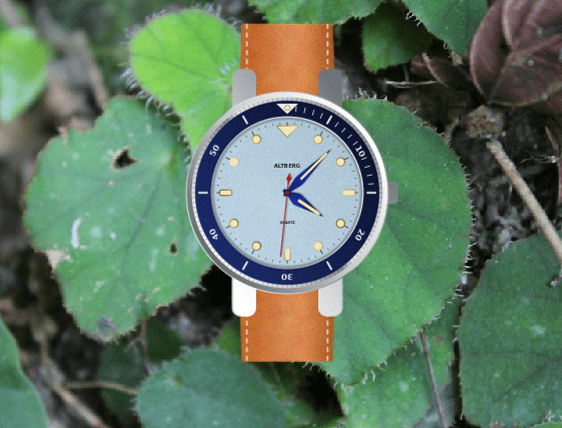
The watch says h=4 m=7 s=31
